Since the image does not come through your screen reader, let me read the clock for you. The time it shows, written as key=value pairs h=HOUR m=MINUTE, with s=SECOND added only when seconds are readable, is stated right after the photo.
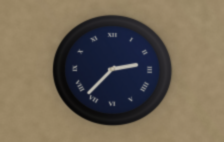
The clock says h=2 m=37
